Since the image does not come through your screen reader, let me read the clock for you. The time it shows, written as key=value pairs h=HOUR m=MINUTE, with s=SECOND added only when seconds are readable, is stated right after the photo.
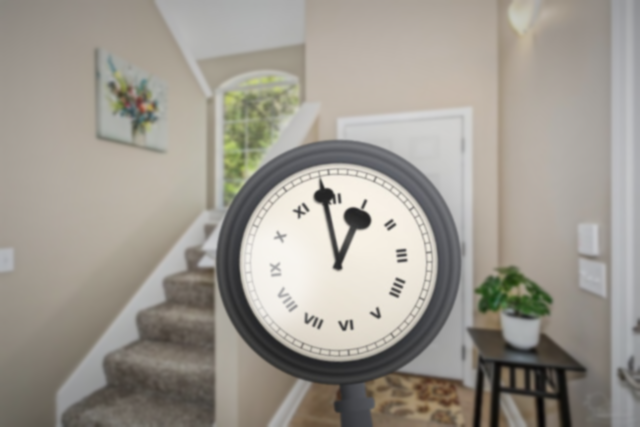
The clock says h=12 m=59
